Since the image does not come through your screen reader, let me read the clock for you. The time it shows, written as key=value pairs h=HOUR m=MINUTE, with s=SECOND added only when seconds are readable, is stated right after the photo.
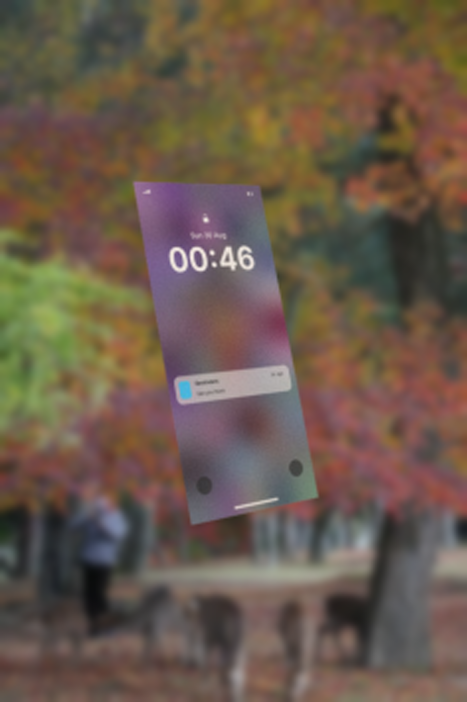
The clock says h=0 m=46
